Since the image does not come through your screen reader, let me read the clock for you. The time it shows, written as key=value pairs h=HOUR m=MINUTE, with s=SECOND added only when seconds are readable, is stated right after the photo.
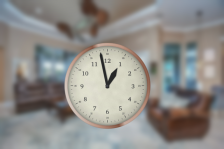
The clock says h=12 m=58
